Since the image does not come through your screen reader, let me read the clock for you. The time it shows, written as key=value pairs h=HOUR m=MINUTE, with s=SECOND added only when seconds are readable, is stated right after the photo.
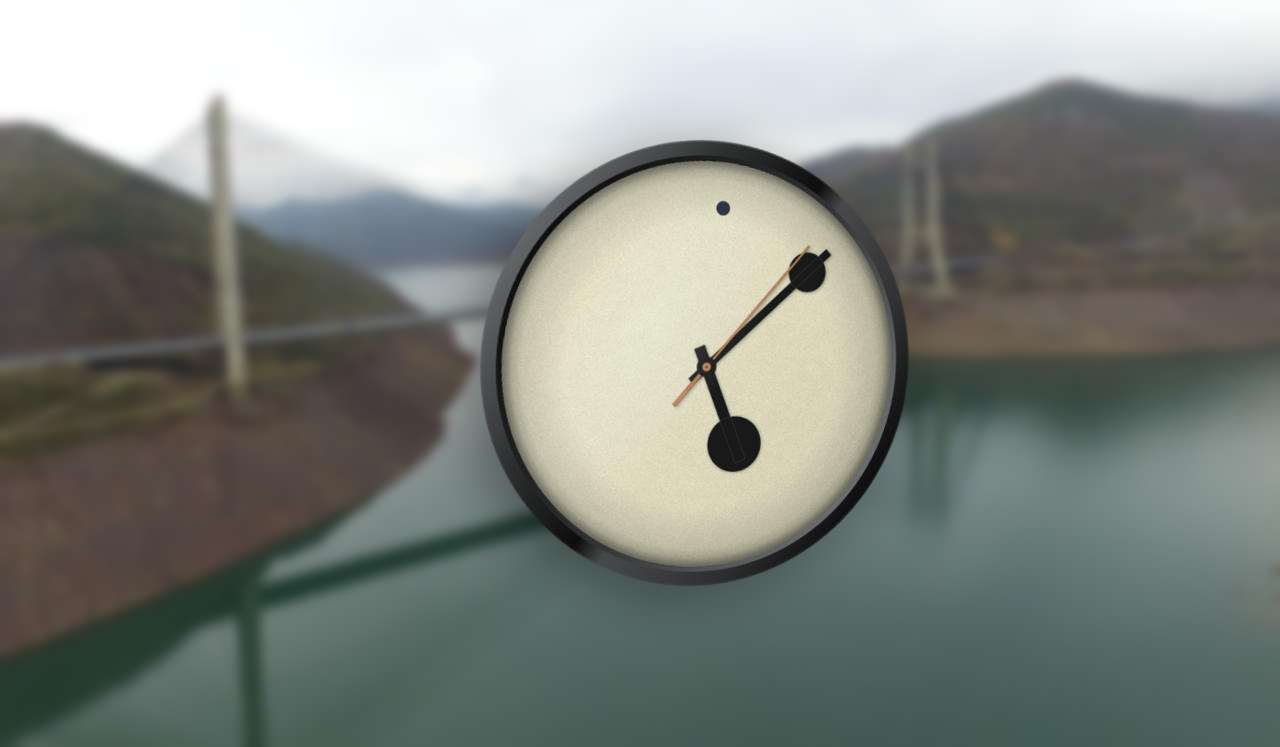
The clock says h=5 m=7 s=6
